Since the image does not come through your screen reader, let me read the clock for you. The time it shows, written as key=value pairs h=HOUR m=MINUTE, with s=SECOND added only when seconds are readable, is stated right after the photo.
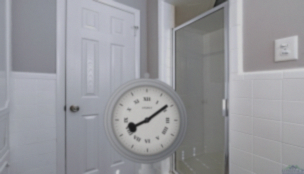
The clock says h=8 m=9
